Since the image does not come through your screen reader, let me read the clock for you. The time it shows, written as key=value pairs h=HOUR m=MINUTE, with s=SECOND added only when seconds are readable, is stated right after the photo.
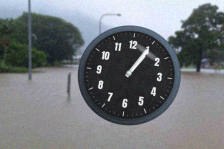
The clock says h=1 m=5
